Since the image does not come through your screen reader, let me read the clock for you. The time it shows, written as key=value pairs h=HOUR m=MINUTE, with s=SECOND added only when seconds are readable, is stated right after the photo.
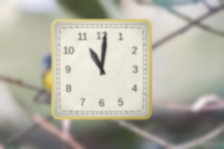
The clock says h=11 m=1
